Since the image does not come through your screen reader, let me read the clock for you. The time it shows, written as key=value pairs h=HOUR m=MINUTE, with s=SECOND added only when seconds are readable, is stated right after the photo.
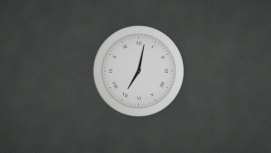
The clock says h=7 m=2
